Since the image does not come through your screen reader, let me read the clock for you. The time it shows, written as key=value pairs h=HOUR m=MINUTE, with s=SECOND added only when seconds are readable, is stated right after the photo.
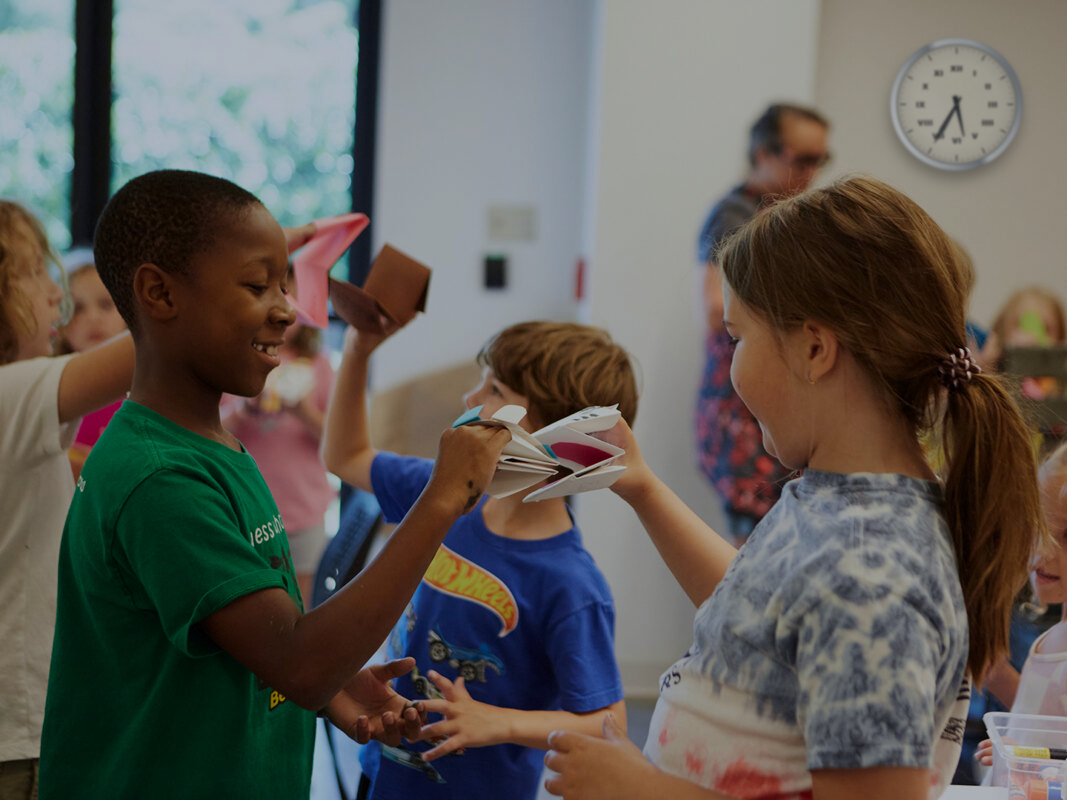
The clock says h=5 m=35
